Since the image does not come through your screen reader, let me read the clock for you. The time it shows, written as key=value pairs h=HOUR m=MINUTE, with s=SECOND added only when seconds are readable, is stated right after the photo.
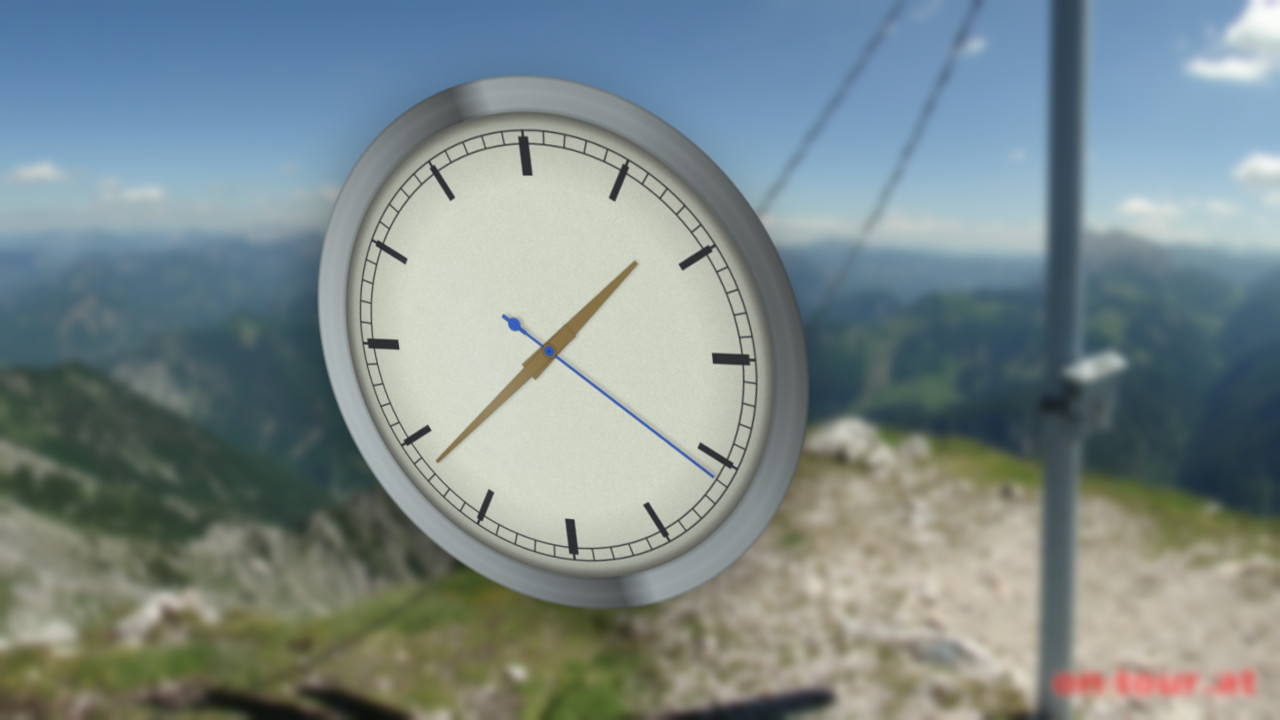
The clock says h=1 m=38 s=21
